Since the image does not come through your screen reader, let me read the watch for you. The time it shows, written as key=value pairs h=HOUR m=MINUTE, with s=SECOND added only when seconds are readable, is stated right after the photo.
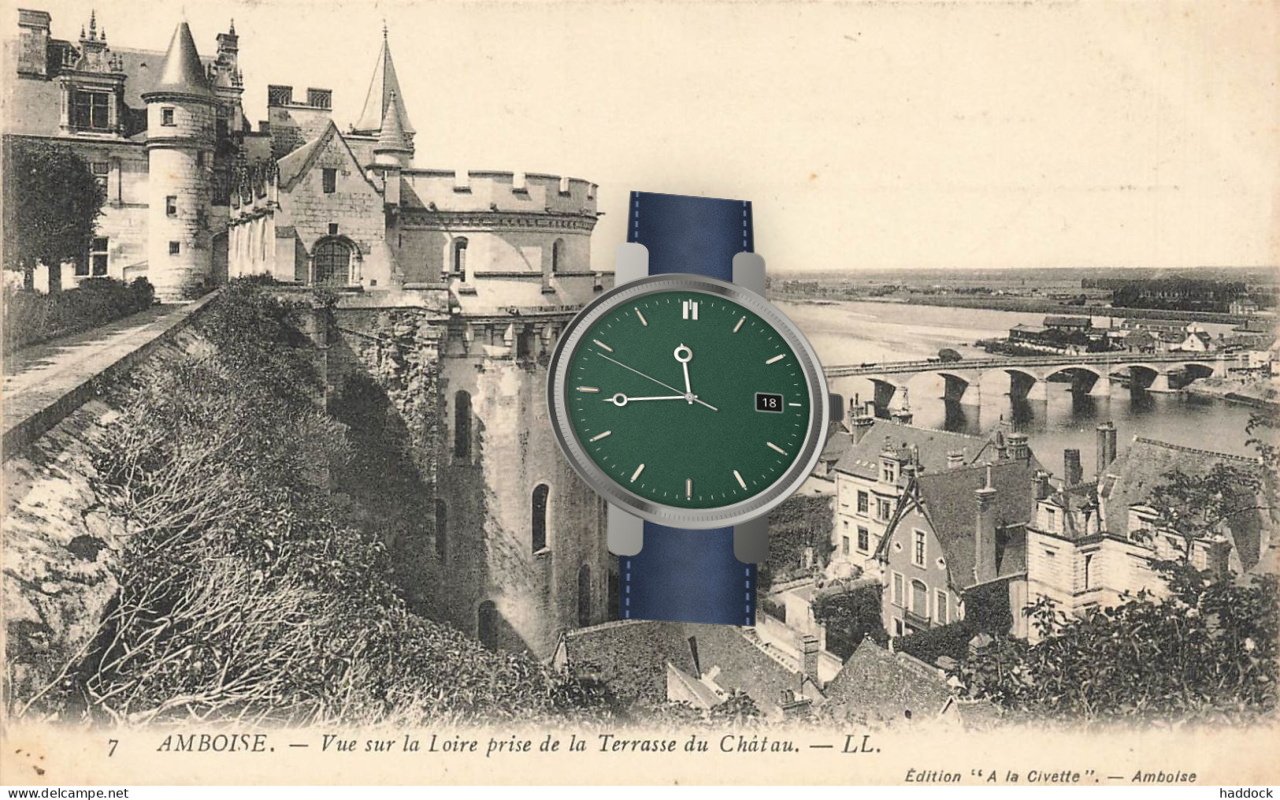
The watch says h=11 m=43 s=49
